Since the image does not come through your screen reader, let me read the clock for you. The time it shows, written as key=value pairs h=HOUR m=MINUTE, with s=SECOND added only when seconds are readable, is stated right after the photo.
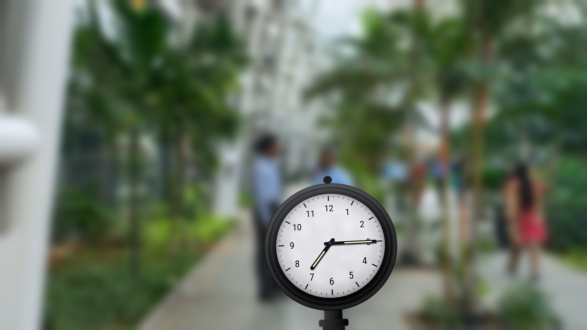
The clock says h=7 m=15
